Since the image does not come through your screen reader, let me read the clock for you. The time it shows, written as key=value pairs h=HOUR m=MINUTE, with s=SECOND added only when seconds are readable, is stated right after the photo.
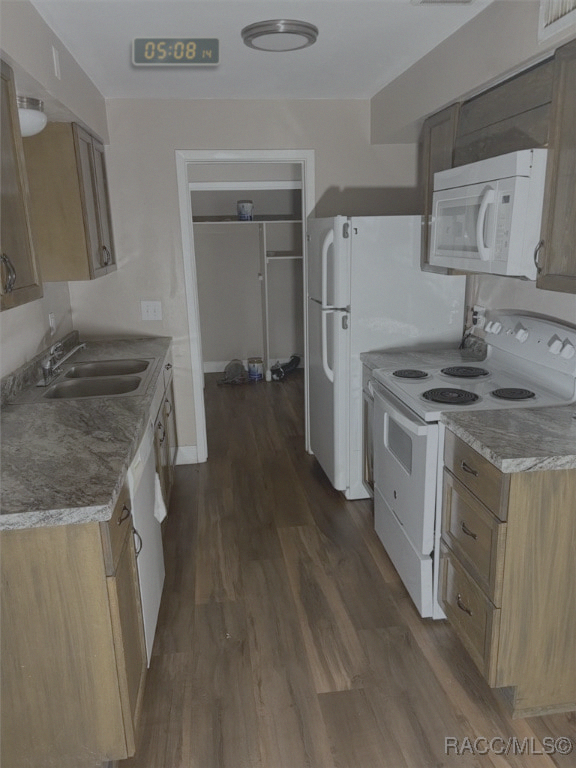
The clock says h=5 m=8
